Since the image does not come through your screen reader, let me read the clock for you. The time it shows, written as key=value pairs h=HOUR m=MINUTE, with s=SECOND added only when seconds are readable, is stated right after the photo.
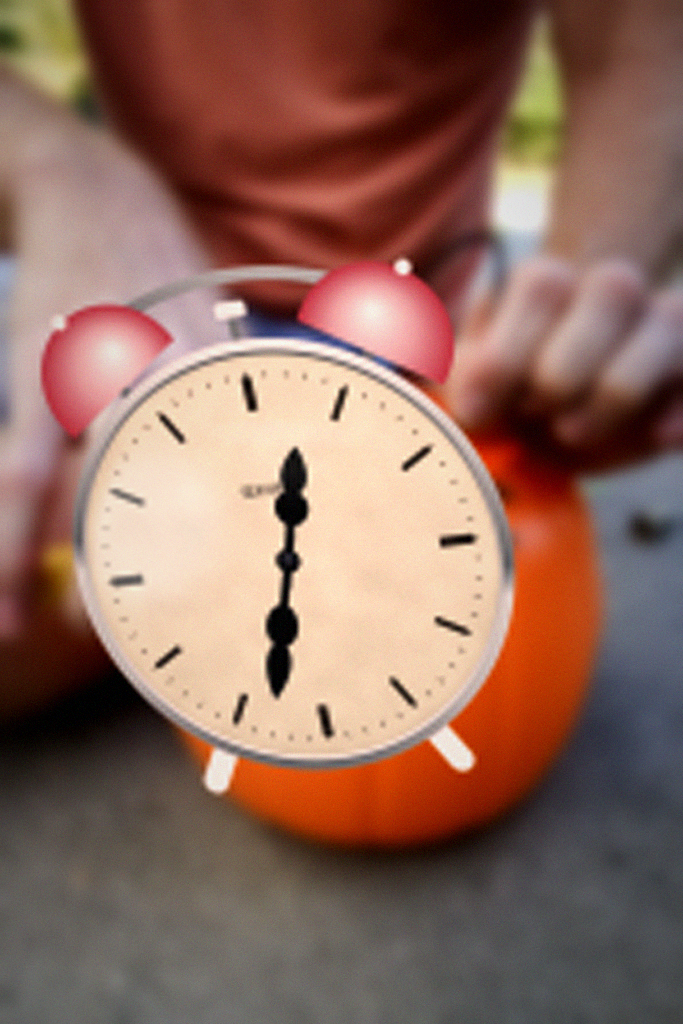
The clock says h=12 m=33
